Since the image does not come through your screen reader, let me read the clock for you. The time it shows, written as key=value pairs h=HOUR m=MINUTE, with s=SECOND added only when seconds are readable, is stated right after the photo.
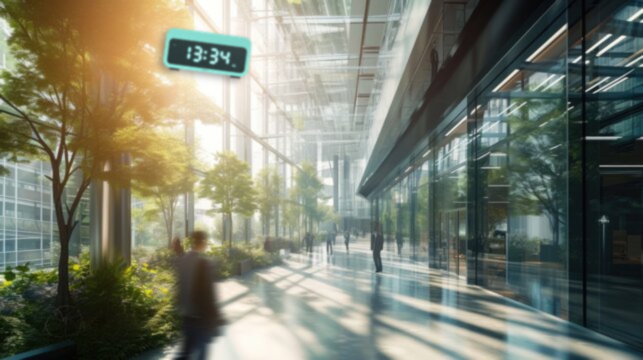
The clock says h=13 m=34
